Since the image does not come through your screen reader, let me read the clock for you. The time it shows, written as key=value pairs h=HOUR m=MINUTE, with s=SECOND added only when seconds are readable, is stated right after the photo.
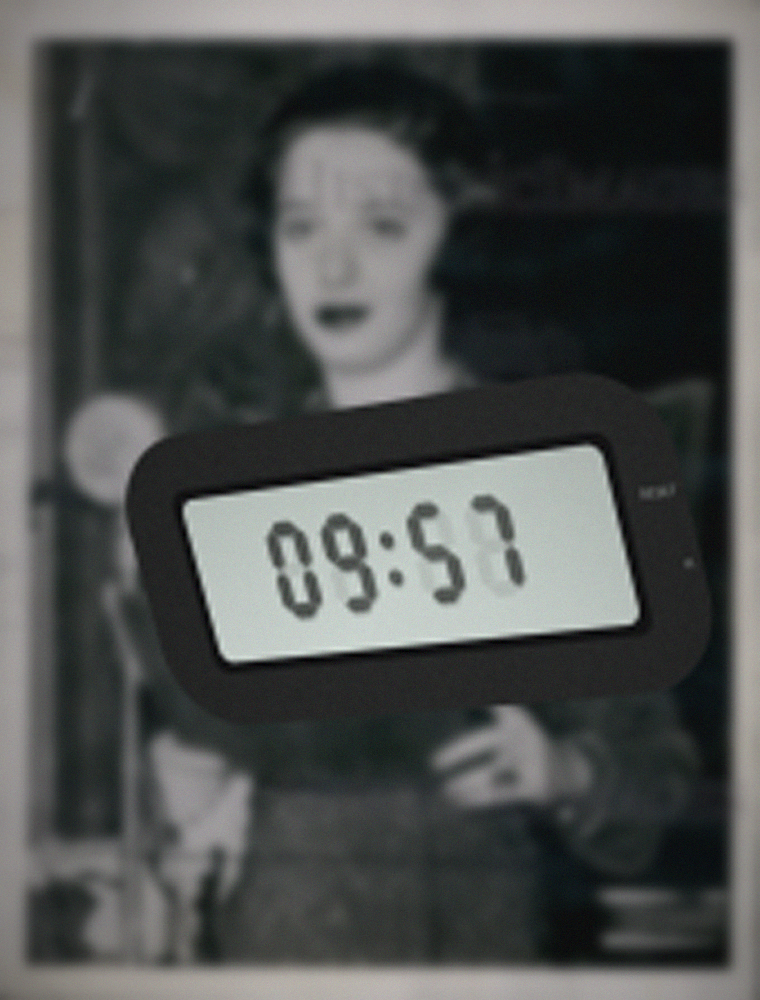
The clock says h=9 m=57
